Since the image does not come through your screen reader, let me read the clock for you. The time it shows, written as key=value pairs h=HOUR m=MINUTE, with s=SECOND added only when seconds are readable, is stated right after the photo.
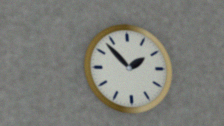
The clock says h=1 m=53
